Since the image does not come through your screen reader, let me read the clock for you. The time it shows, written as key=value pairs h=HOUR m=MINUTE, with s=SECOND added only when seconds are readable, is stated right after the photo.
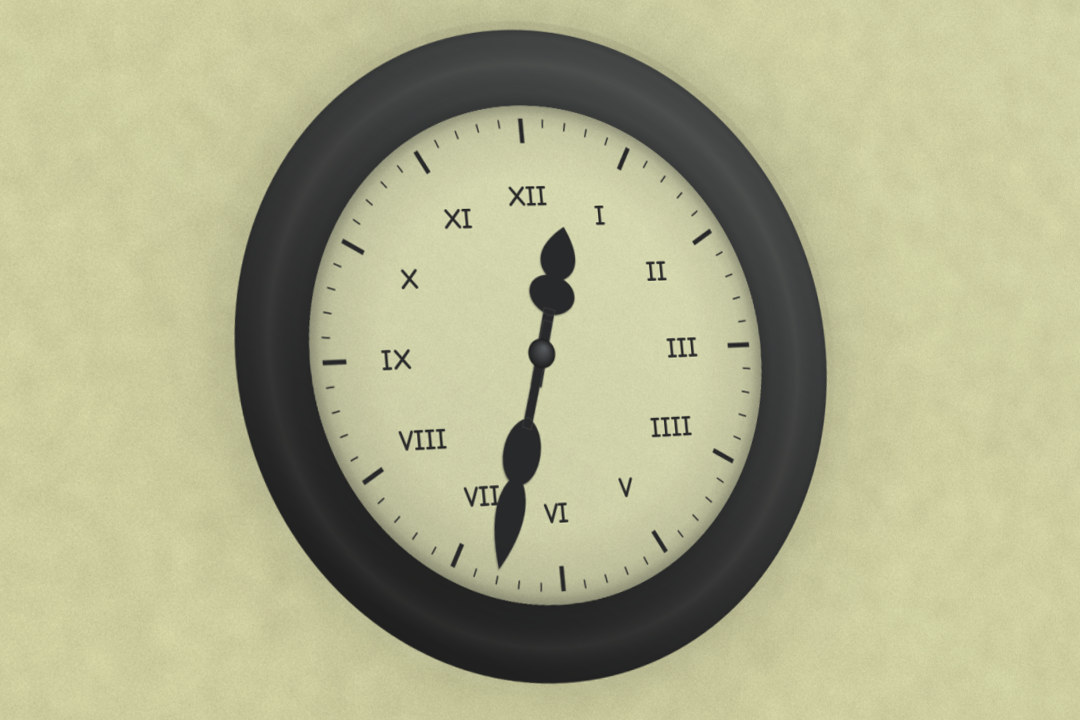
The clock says h=12 m=33
